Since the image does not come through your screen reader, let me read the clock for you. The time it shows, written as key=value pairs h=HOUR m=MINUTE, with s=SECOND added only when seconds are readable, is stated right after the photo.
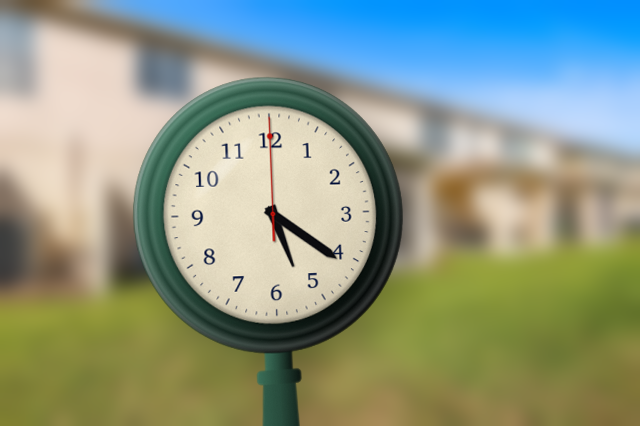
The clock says h=5 m=21 s=0
